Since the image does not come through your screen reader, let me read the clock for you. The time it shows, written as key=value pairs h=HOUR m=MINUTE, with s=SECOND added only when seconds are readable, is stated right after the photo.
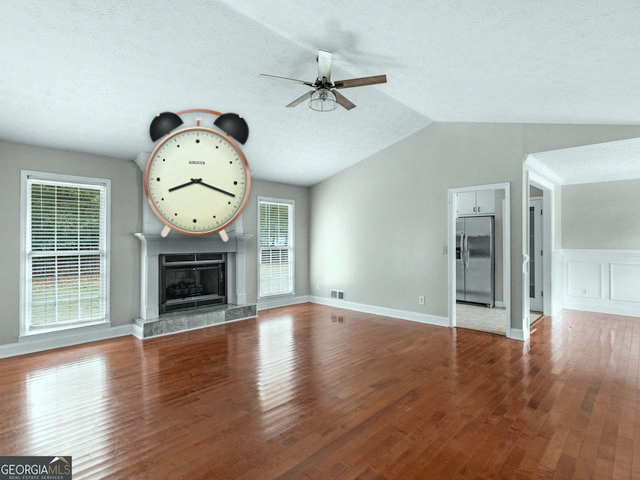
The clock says h=8 m=18
